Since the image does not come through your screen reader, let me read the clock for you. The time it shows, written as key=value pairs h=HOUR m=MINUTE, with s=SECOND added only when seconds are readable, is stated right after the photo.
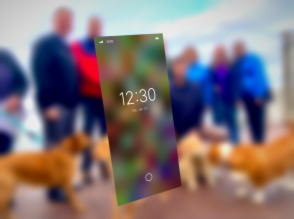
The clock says h=12 m=30
